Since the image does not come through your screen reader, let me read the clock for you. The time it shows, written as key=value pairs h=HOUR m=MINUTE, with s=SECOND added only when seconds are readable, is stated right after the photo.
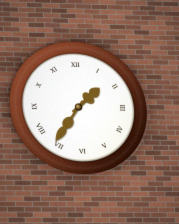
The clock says h=1 m=36
